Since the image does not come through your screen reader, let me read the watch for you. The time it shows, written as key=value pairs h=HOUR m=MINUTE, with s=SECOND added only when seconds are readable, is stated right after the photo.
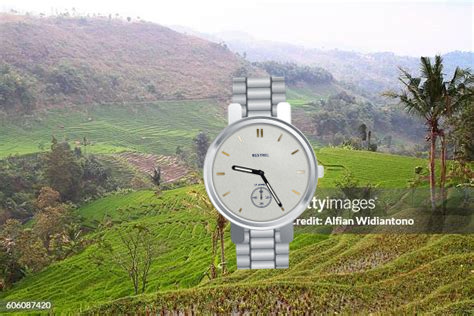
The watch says h=9 m=25
